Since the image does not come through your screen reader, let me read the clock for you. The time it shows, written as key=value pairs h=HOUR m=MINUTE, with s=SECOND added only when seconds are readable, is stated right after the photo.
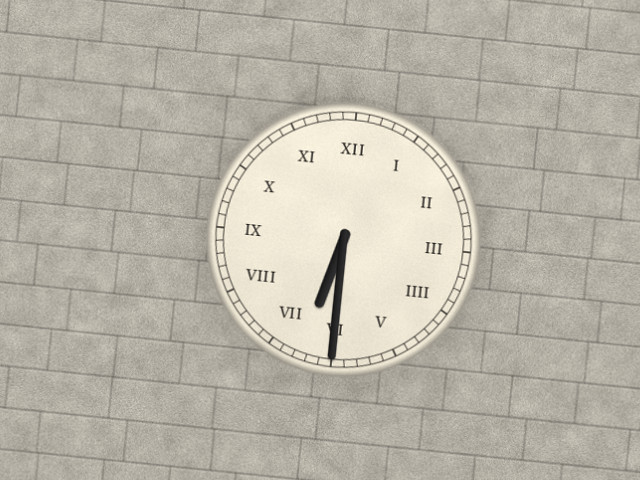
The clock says h=6 m=30
